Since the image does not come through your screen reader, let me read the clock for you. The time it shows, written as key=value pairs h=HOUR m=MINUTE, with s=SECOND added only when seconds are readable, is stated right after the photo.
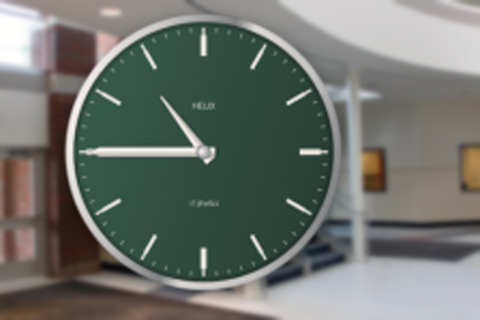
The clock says h=10 m=45
